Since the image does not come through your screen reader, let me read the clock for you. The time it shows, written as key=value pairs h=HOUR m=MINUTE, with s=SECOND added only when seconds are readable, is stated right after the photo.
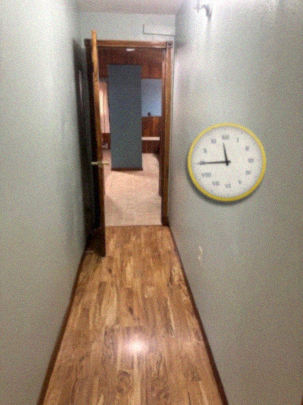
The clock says h=11 m=45
